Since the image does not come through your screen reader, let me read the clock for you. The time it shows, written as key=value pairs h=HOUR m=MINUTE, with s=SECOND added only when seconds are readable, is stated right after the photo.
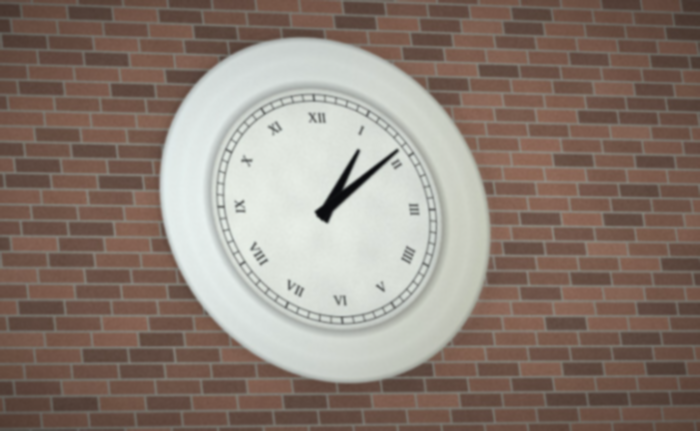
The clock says h=1 m=9
